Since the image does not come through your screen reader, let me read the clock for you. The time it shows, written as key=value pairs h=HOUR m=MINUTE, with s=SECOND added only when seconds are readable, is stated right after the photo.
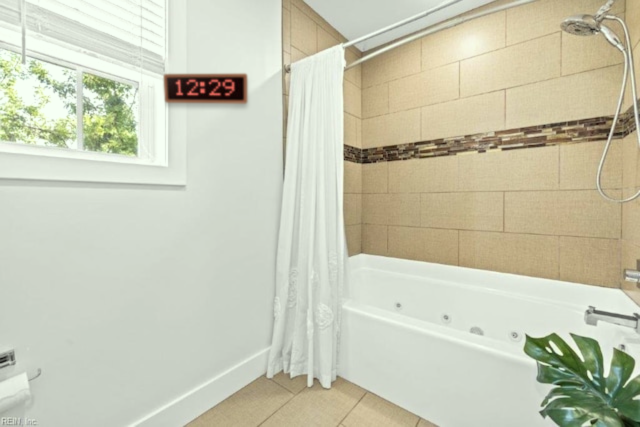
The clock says h=12 m=29
